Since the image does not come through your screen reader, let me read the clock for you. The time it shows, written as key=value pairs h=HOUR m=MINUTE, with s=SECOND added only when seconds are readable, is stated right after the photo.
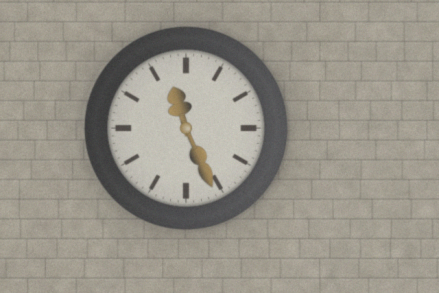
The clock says h=11 m=26
